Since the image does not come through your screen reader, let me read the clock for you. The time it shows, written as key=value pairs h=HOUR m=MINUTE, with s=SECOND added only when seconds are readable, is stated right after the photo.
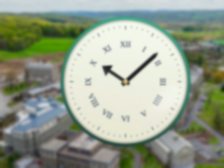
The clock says h=10 m=8
